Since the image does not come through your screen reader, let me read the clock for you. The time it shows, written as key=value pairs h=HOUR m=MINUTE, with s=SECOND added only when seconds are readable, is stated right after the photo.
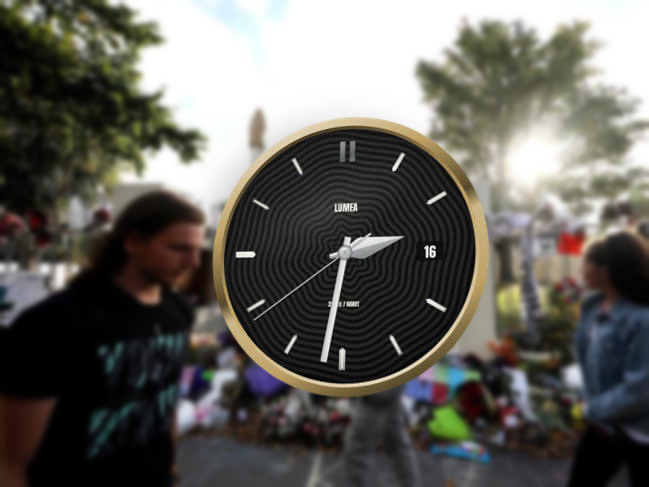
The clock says h=2 m=31 s=39
